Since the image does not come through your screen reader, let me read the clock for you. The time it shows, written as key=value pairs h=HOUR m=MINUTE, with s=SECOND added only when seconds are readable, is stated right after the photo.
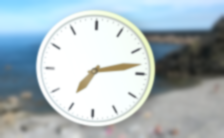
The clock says h=7 m=13
